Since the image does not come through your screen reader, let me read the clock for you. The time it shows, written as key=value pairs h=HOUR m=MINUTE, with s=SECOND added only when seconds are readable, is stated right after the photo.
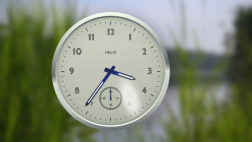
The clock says h=3 m=36
